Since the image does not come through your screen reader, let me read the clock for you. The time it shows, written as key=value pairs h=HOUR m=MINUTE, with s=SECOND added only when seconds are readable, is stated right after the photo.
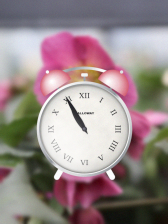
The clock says h=10 m=55
